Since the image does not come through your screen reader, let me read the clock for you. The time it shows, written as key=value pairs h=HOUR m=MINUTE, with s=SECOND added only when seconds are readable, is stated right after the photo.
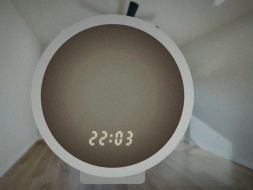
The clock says h=22 m=3
